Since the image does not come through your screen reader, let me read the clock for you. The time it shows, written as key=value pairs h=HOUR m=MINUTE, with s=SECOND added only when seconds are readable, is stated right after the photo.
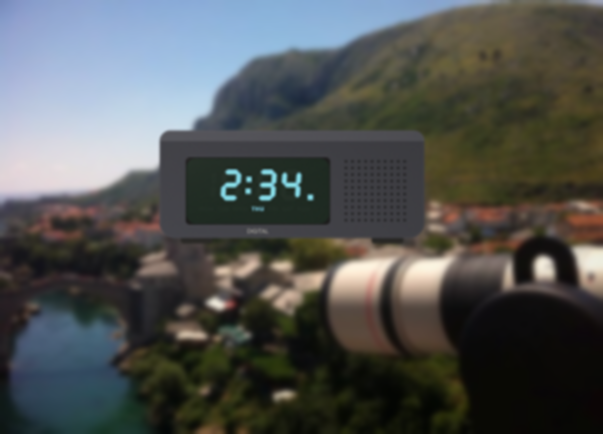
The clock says h=2 m=34
